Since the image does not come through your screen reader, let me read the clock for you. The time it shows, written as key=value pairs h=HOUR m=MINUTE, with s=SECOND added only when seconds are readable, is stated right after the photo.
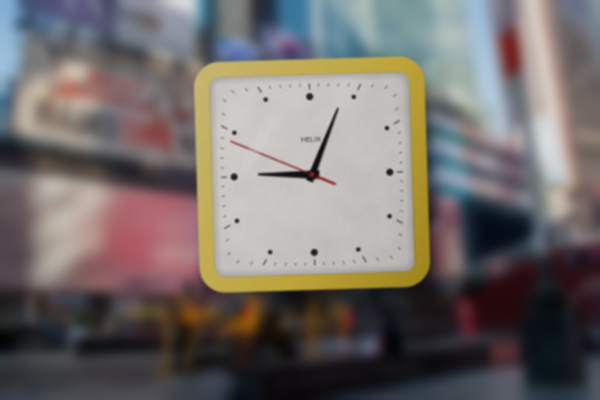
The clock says h=9 m=3 s=49
